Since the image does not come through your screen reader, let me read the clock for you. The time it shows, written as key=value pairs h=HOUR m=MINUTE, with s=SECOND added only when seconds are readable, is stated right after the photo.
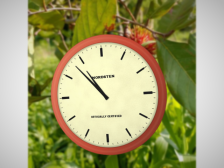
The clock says h=10 m=53
